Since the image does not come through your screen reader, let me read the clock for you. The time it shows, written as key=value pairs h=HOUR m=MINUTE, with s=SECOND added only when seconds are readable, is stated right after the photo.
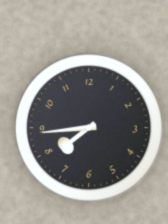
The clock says h=7 m=44
